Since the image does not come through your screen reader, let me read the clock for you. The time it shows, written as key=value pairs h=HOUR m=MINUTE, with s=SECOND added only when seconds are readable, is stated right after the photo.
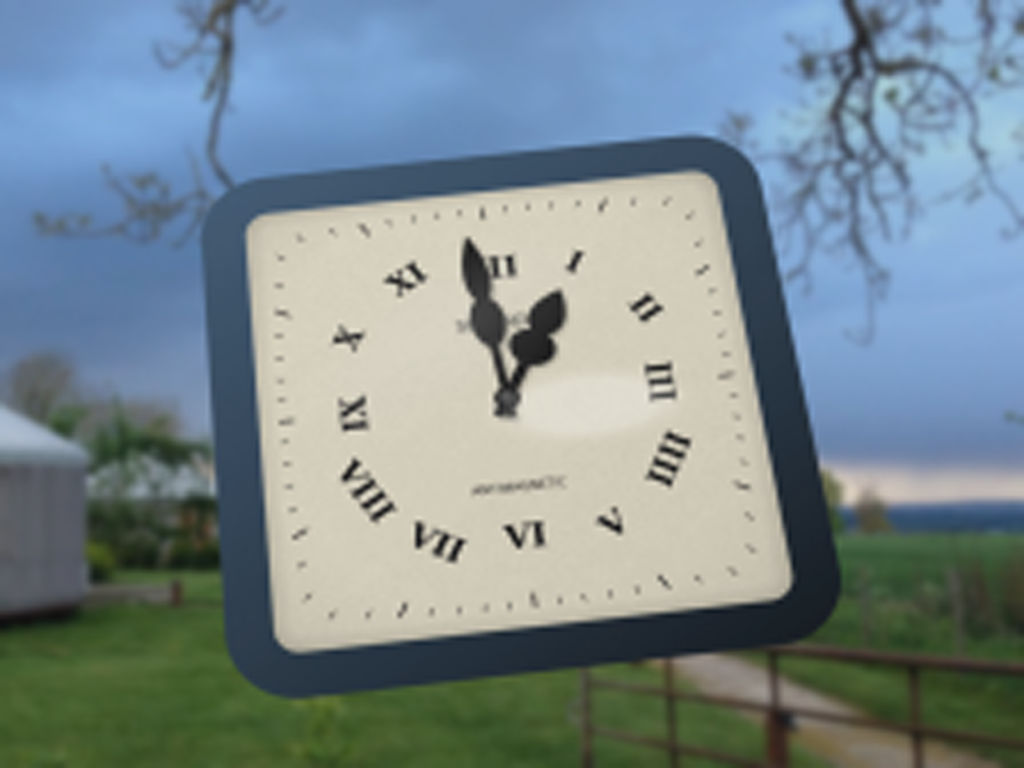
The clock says h=12 m=59
